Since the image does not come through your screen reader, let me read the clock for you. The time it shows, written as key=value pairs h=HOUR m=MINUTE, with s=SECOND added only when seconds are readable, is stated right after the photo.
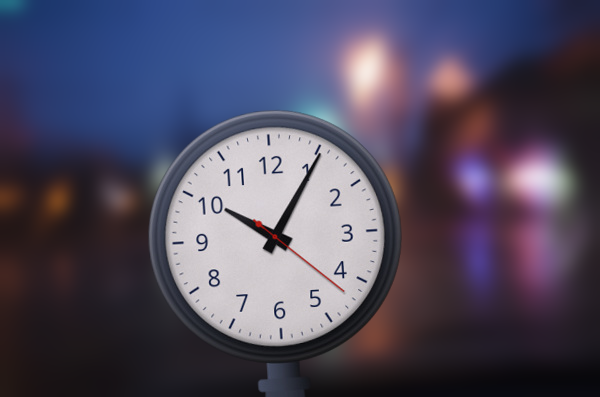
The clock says h=10 m=5 s=22
